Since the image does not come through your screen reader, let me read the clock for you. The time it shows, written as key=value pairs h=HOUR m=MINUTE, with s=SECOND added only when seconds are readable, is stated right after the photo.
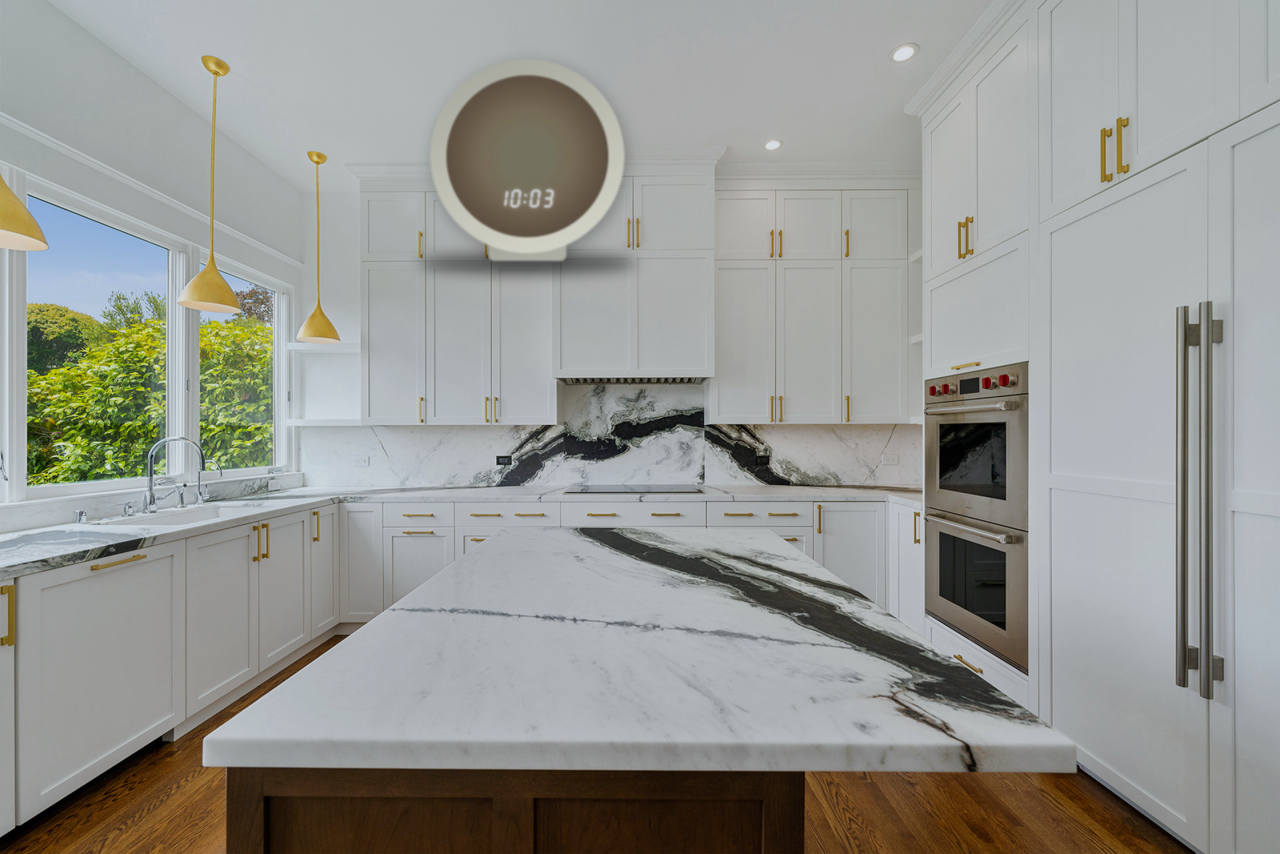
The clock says h=10 m=3
